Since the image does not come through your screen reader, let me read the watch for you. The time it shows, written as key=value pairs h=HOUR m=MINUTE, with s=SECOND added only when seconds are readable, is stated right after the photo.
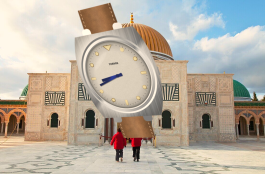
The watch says h=8 m=42
